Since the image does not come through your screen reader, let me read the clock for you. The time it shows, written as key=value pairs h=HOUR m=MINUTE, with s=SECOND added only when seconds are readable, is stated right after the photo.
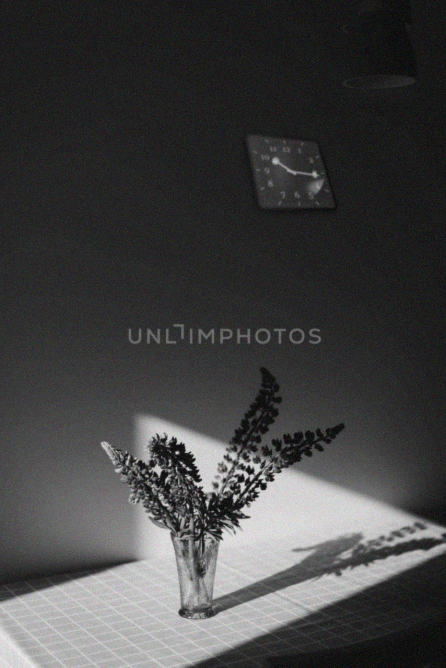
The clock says h=10 m=16
